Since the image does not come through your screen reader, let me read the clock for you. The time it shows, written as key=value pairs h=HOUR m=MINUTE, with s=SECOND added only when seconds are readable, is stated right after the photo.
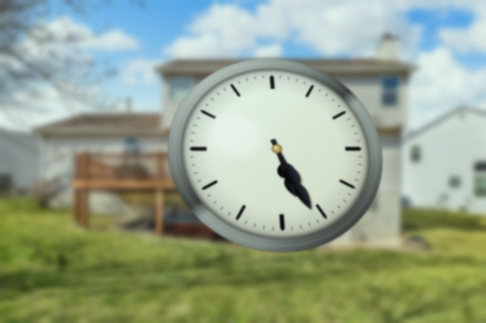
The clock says h=5 m=26
